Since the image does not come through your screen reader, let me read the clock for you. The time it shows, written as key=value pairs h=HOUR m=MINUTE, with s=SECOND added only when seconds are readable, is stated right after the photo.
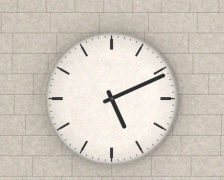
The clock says h=5 m=11
